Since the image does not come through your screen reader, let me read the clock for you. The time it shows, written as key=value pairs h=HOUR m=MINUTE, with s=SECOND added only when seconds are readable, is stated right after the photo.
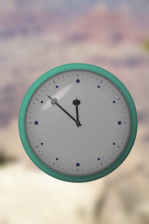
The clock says h=11 m=52
